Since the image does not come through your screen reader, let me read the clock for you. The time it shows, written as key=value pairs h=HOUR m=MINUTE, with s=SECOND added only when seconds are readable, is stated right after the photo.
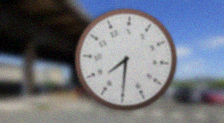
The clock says h=8 m=35
